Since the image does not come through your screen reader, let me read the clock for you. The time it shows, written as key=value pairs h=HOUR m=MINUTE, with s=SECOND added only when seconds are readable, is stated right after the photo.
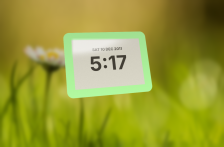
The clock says h=5 m=17
